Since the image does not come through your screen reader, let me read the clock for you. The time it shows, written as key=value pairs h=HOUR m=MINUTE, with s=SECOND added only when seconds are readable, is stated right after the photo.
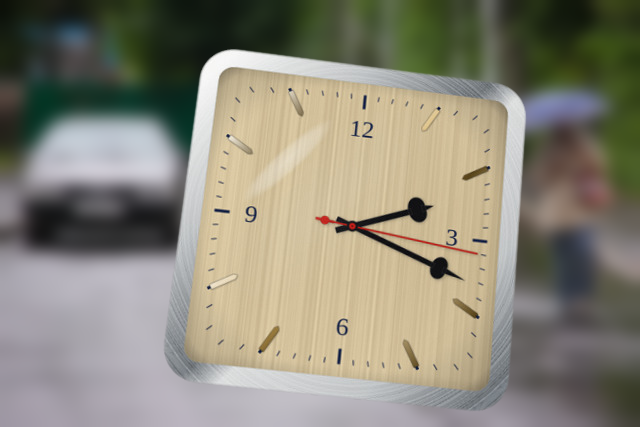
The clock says h=2 m=18 s=16
